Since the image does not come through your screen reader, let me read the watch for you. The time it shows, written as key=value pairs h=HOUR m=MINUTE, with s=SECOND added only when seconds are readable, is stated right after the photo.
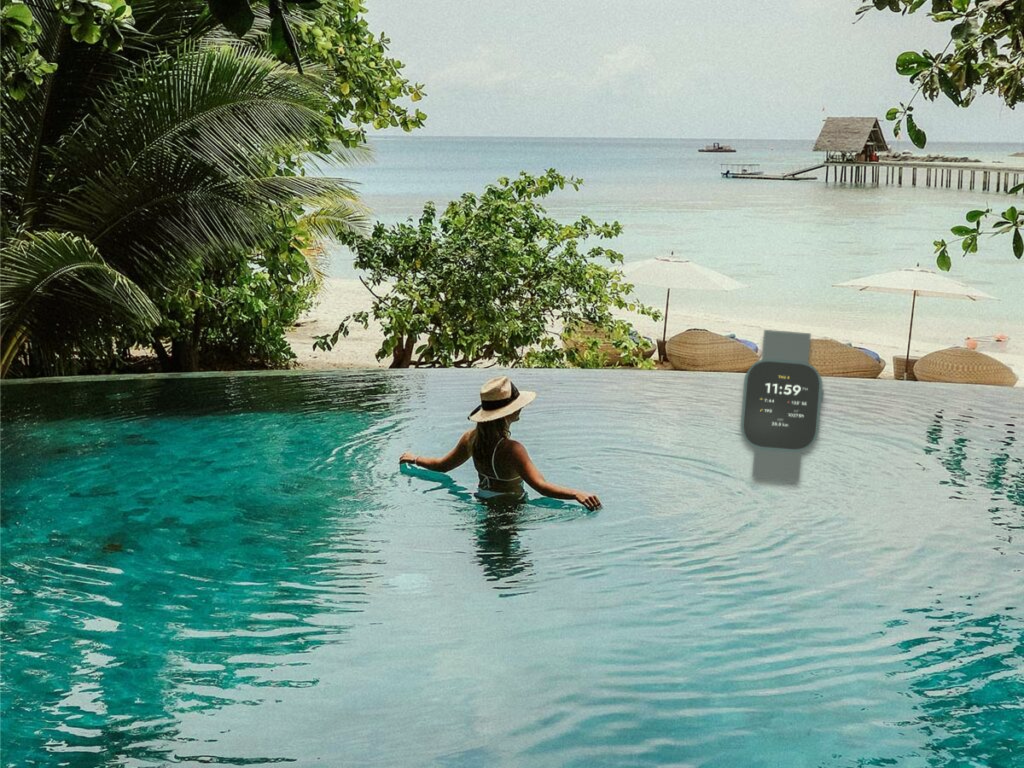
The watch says h=11 m=59
